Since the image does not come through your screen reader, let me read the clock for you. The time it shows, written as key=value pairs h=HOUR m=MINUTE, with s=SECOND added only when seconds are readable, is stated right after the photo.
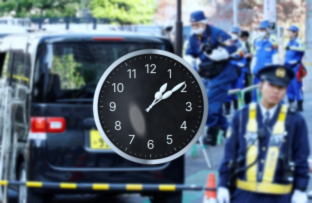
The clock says h=1 m=9
